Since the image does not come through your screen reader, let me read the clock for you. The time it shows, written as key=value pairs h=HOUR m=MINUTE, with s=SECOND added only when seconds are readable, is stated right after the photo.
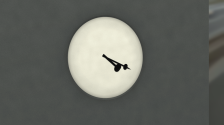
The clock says h=4 m=19
